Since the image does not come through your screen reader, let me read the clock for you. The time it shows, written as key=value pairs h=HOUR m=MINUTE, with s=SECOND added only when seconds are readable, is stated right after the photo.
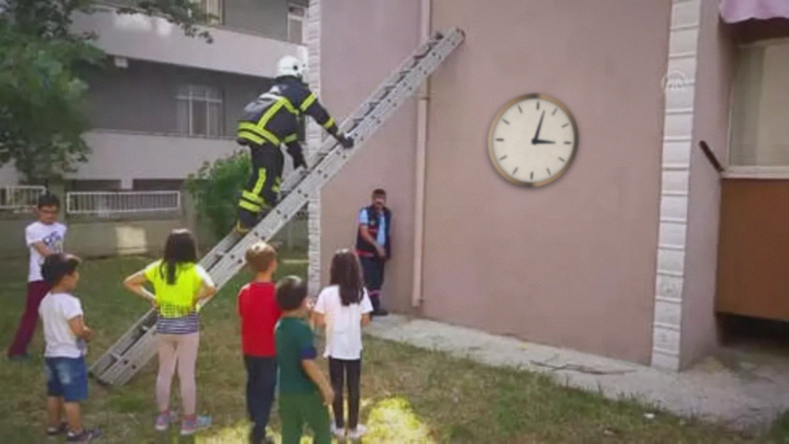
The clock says h=3 m=2
